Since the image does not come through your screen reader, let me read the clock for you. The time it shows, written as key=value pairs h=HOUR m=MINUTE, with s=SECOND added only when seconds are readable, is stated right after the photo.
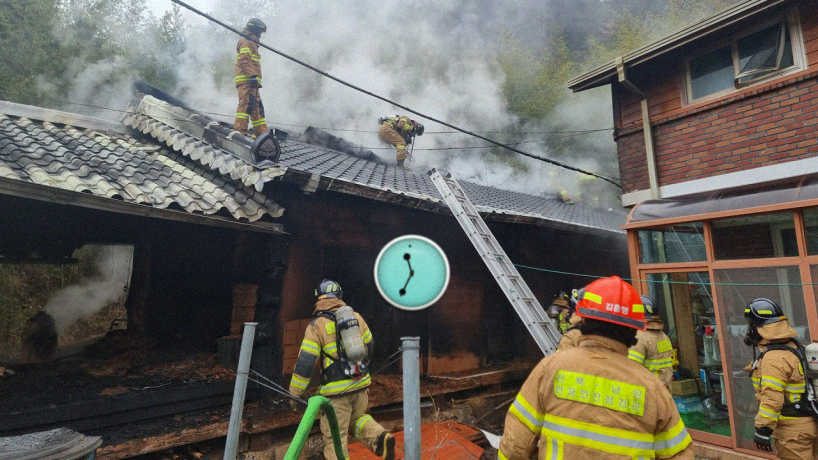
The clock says h=11 m=35
